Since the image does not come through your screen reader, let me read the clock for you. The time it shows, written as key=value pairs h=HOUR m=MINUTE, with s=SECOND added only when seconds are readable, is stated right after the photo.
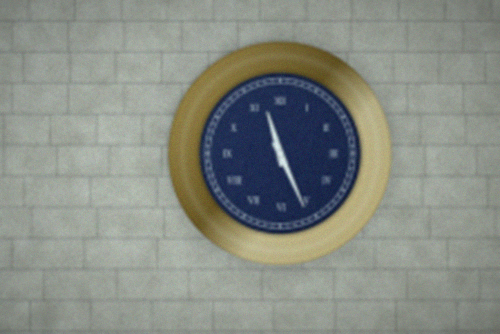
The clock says h=11 m=26
